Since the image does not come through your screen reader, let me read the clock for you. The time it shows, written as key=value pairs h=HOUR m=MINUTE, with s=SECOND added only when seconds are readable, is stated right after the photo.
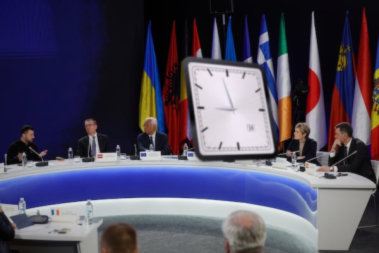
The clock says h=8 m=58
